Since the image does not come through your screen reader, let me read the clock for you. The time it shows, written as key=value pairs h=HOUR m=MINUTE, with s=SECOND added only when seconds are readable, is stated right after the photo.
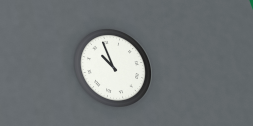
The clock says h=10 m=59
